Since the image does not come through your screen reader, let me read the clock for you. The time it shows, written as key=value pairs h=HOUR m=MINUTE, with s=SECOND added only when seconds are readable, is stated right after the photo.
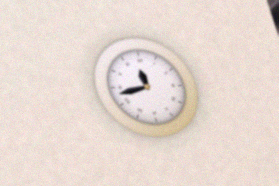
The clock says h=11 m=43
